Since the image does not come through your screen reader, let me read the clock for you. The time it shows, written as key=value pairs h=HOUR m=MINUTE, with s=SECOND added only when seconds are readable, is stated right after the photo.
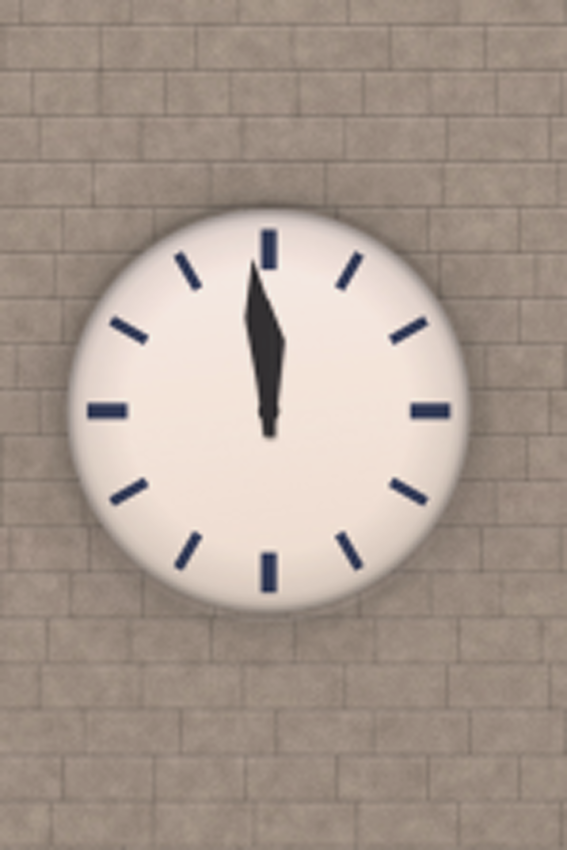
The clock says h=11 m=59
